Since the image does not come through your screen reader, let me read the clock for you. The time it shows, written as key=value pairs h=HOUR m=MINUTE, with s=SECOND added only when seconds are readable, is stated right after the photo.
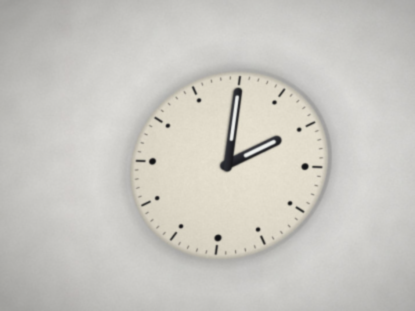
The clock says h=2 m=0
